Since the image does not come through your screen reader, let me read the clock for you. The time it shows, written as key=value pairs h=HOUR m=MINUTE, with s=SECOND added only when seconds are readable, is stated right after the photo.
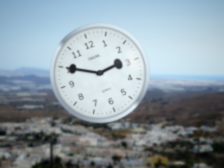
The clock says h=2 m=50
